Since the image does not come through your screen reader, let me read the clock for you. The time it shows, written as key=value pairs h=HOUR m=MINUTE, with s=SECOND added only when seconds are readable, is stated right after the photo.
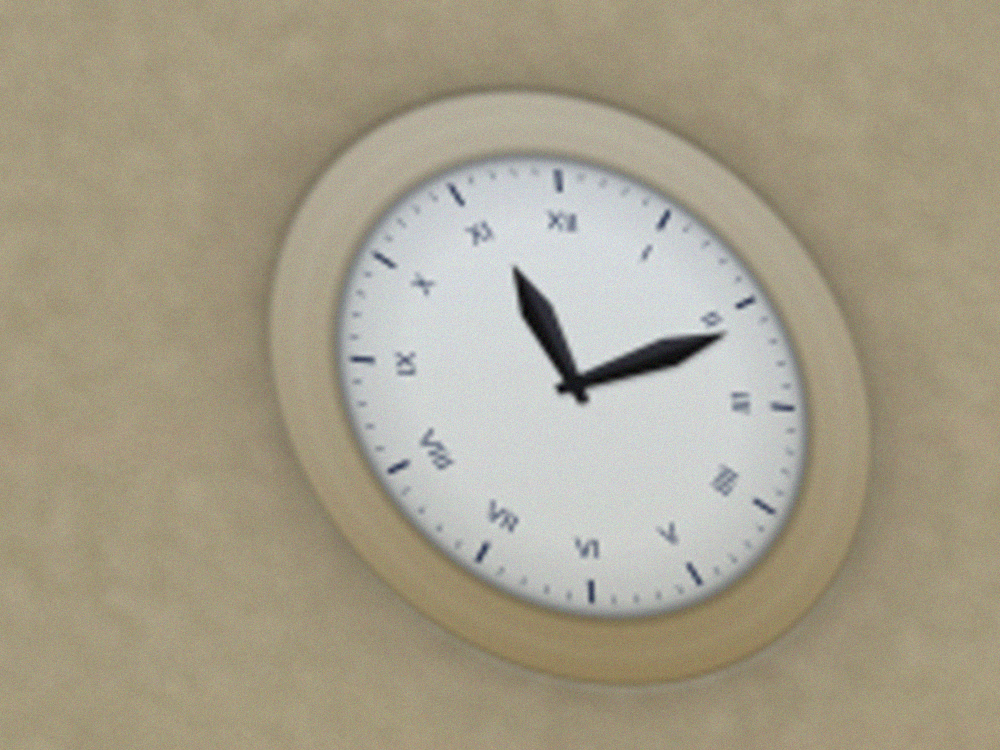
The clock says h=11 m=11
